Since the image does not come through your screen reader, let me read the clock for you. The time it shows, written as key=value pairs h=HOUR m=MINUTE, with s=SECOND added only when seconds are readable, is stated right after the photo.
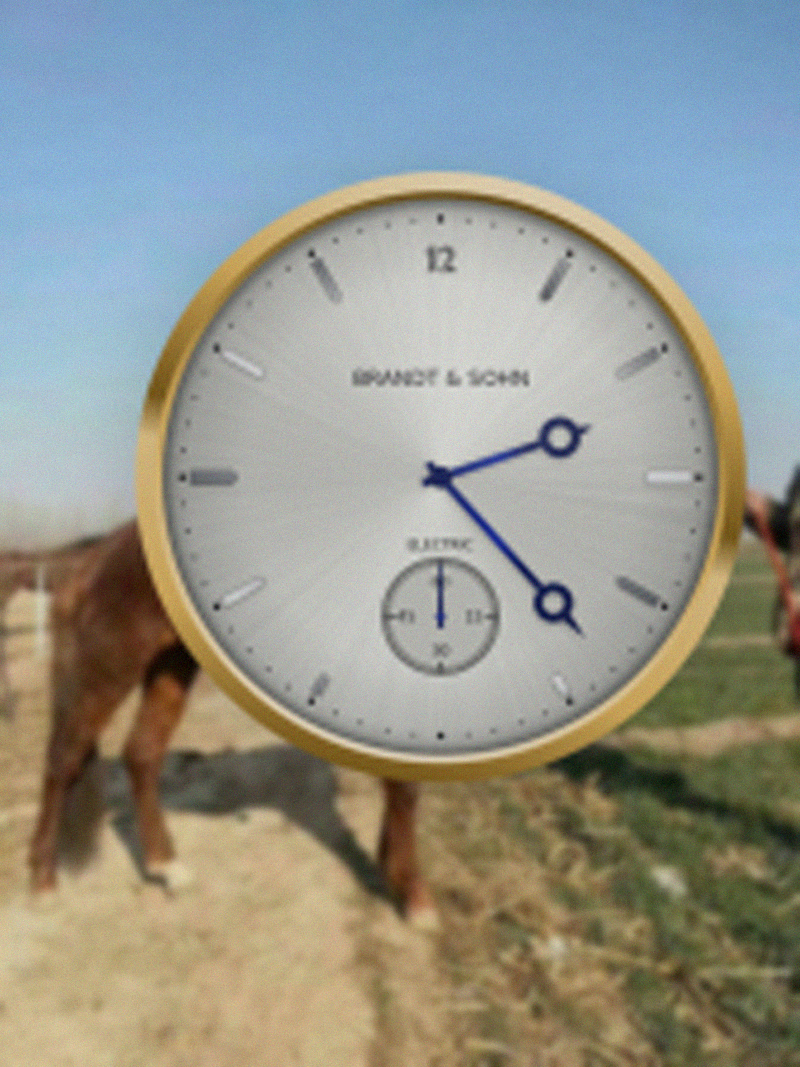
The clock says h=2 m=23
